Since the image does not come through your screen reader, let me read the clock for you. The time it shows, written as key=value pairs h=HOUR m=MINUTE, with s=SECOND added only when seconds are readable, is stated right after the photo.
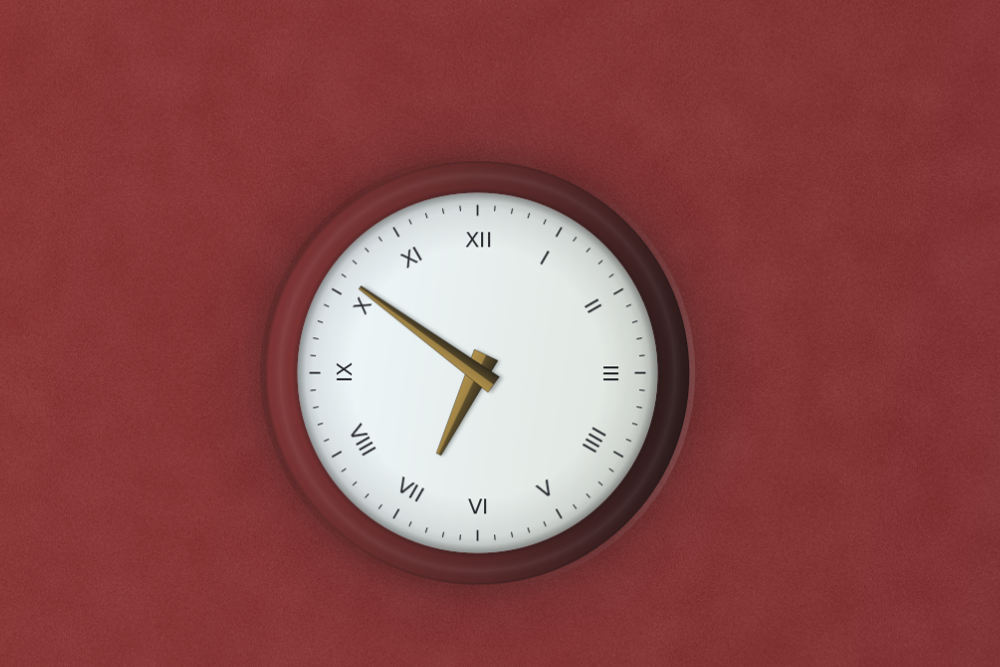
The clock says h=6 m=51
